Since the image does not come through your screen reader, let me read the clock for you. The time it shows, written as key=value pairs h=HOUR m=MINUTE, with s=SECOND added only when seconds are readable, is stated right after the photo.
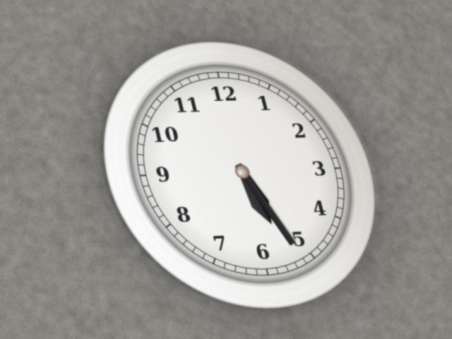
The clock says h=5 m=26
